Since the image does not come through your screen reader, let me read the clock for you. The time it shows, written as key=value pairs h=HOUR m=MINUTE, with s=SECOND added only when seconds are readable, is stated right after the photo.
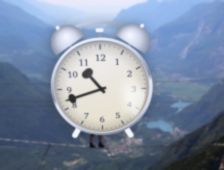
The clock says h=10 m=42
